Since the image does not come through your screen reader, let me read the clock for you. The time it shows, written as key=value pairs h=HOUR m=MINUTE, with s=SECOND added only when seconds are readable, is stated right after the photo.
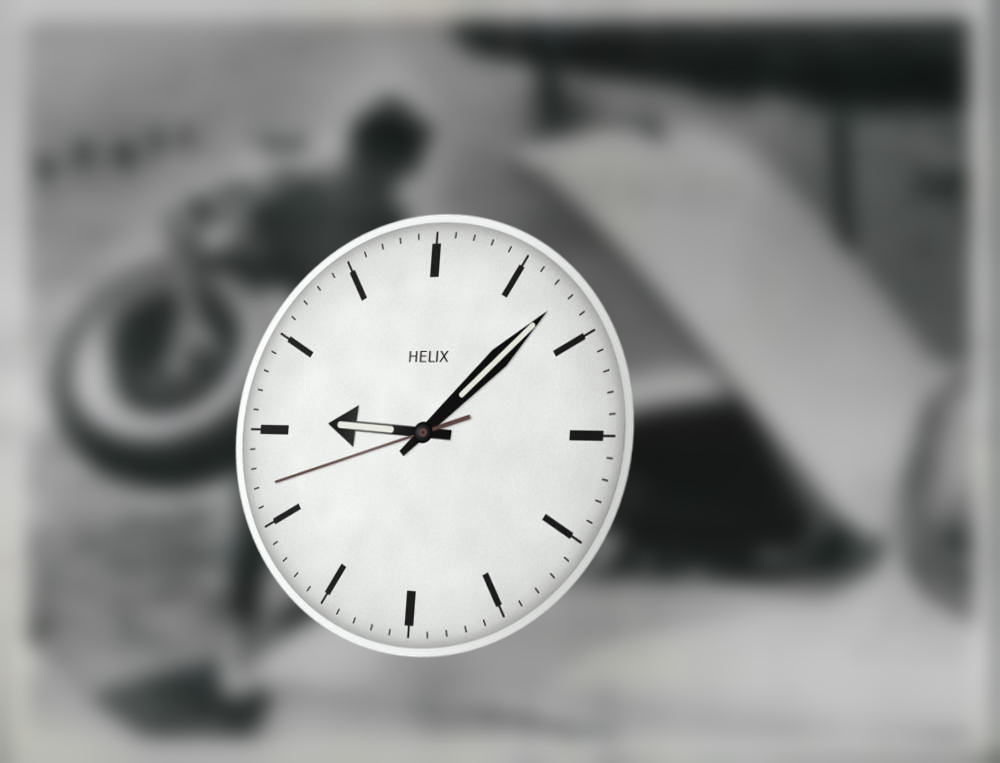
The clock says h=9 m=7 s=42
